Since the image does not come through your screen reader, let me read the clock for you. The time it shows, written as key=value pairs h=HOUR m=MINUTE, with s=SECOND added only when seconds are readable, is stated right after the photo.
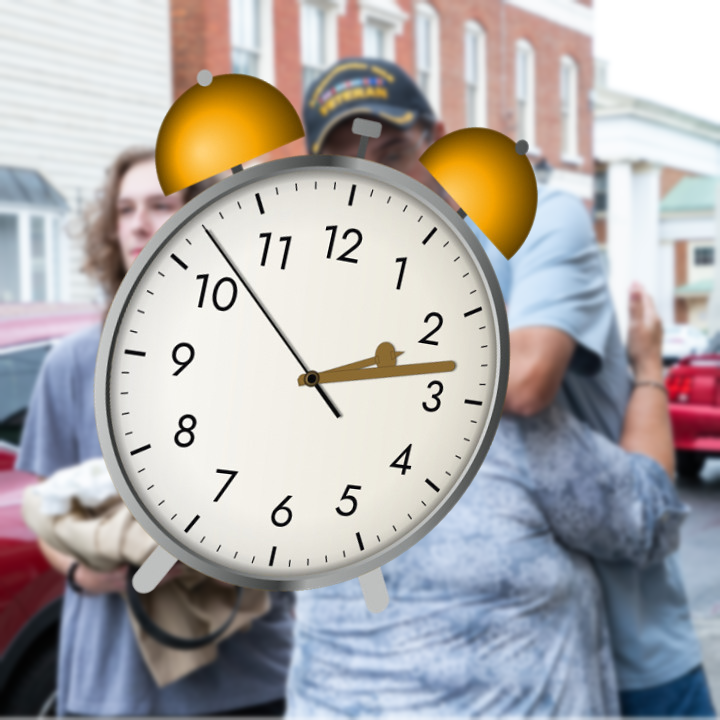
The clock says h=2 m=12 s=52
